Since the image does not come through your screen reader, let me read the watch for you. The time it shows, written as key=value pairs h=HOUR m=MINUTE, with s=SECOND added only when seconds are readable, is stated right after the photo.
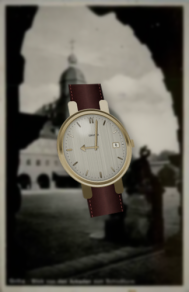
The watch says h=9 m=2
